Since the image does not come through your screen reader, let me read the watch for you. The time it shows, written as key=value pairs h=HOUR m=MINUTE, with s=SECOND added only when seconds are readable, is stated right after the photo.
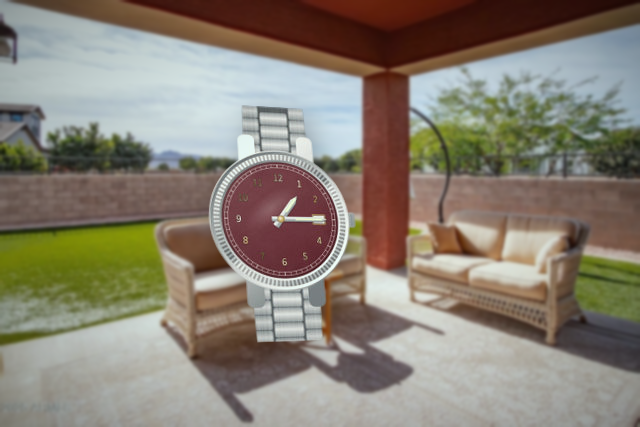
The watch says h=1 m=15
